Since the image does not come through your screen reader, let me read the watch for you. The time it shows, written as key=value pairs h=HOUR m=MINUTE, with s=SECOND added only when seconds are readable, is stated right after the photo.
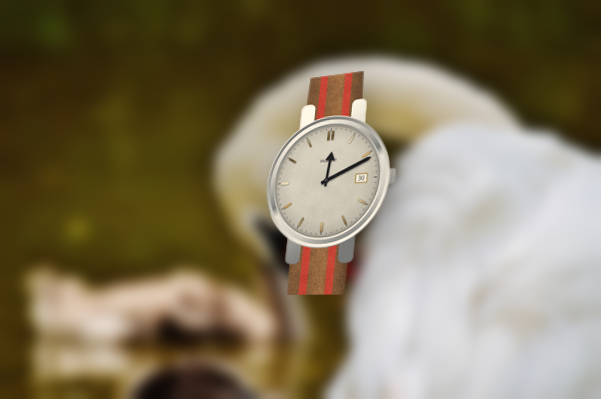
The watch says h=12 m=11
